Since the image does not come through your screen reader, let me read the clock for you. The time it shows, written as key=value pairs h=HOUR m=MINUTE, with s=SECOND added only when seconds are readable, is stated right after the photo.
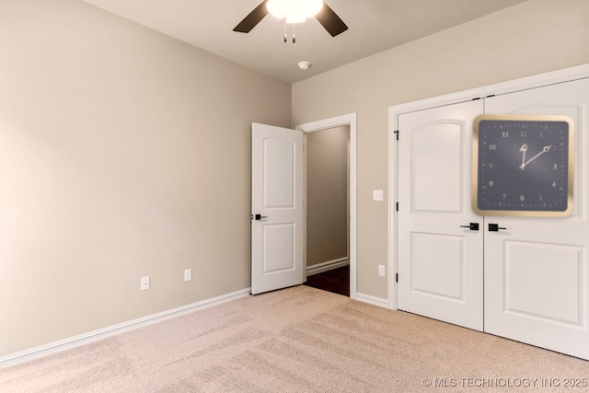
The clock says h=12 m=9
